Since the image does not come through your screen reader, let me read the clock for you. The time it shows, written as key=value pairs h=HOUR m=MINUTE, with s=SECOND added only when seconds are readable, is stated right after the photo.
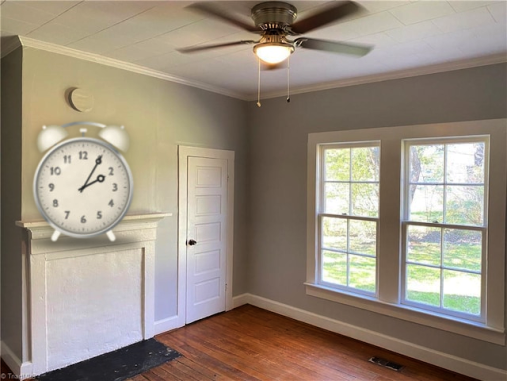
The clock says h=2 m=5
